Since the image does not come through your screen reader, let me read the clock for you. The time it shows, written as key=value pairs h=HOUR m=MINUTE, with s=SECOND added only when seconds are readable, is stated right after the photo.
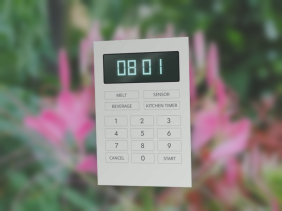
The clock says h=8 m=1
